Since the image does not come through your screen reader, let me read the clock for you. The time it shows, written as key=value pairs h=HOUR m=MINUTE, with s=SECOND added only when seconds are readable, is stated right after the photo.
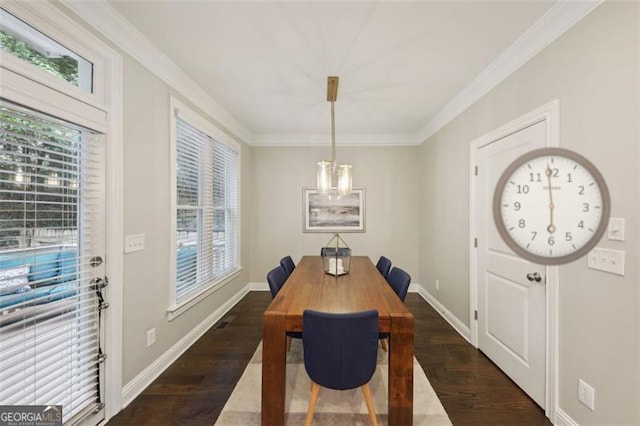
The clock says h=5 m=59
